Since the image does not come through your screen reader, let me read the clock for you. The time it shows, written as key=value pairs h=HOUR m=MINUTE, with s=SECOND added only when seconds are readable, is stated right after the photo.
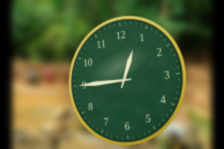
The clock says h=12 m=45
